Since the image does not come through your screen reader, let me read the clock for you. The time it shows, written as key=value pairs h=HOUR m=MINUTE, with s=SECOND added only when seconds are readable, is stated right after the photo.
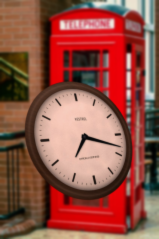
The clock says h=7 m=18
